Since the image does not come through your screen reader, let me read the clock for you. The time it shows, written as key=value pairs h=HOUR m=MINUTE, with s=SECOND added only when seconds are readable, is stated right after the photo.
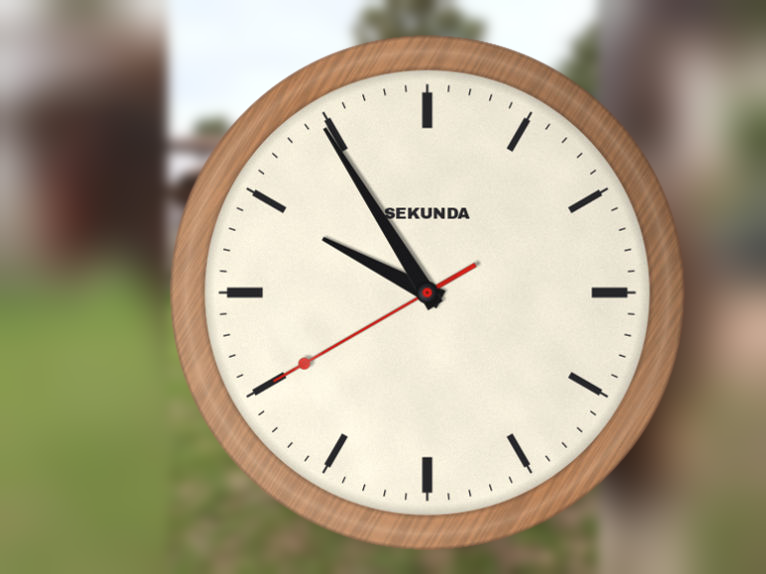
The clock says h=9 m=54 s=40
